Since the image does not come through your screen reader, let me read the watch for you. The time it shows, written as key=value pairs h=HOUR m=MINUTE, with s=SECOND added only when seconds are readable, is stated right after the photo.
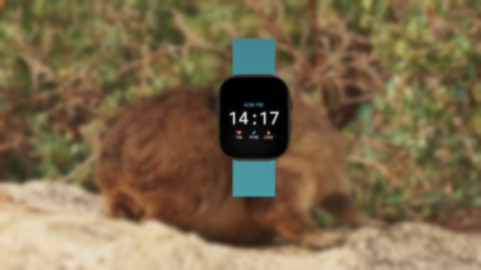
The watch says h=14 m=17
